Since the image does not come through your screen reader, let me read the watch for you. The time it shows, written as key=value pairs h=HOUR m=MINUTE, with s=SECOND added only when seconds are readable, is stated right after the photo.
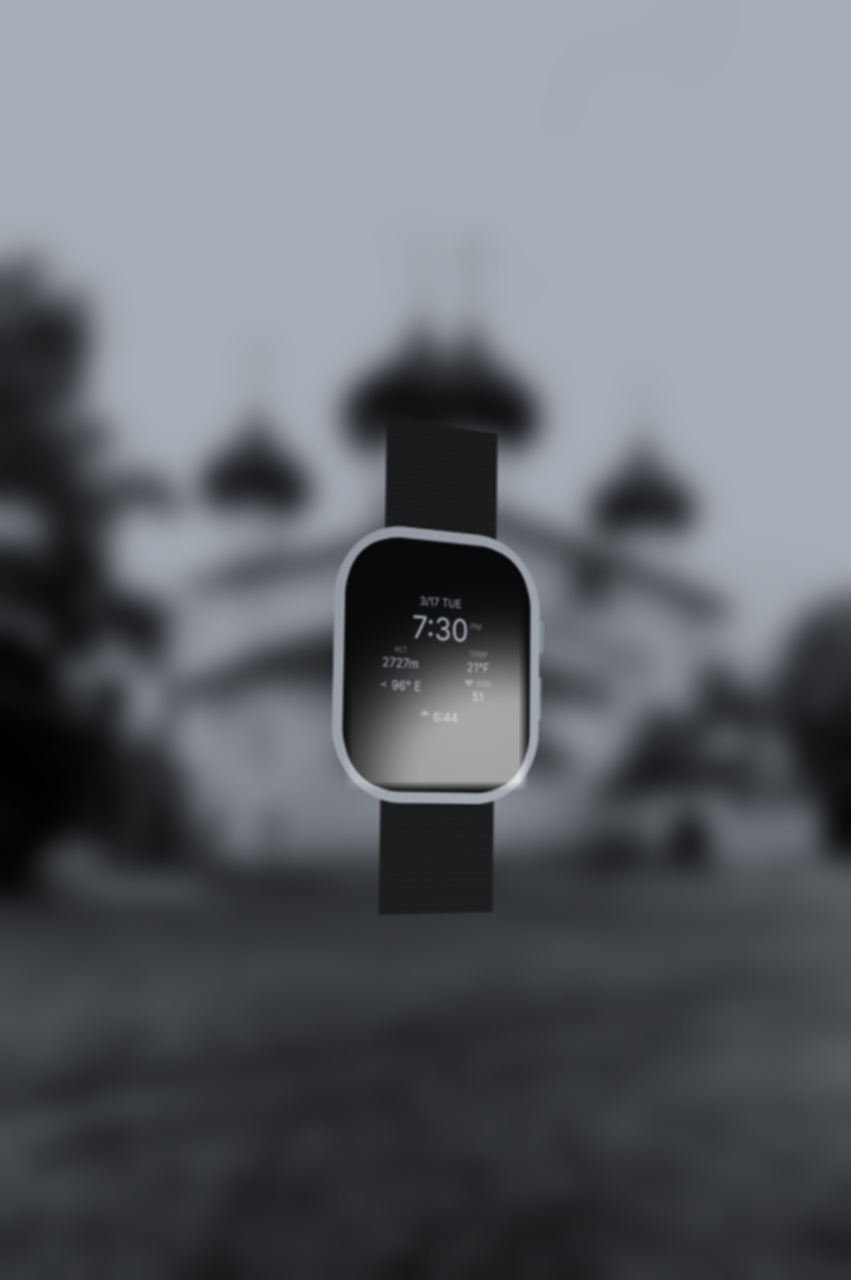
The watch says h=7 m=30
